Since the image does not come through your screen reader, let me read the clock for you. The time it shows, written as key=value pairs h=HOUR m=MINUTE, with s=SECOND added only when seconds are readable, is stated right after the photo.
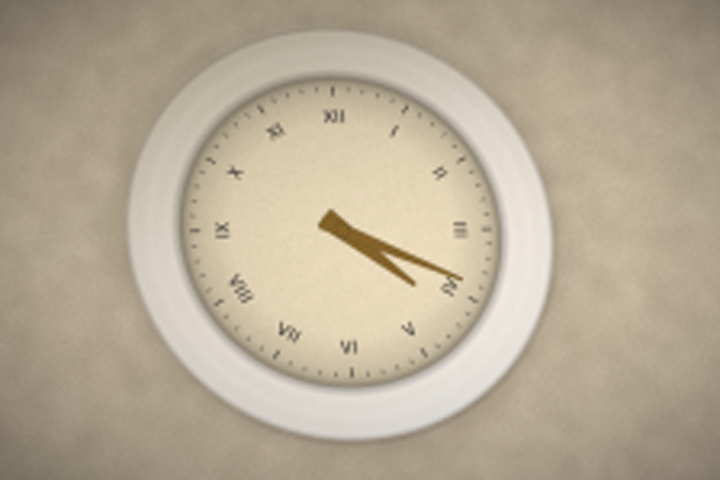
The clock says h=4 m=19
